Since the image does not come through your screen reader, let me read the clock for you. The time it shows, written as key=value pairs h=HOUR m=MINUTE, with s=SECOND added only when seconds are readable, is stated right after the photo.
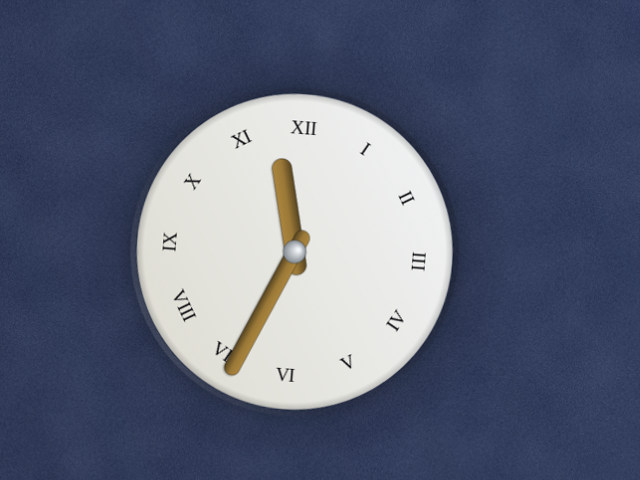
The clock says h=11 m=34
